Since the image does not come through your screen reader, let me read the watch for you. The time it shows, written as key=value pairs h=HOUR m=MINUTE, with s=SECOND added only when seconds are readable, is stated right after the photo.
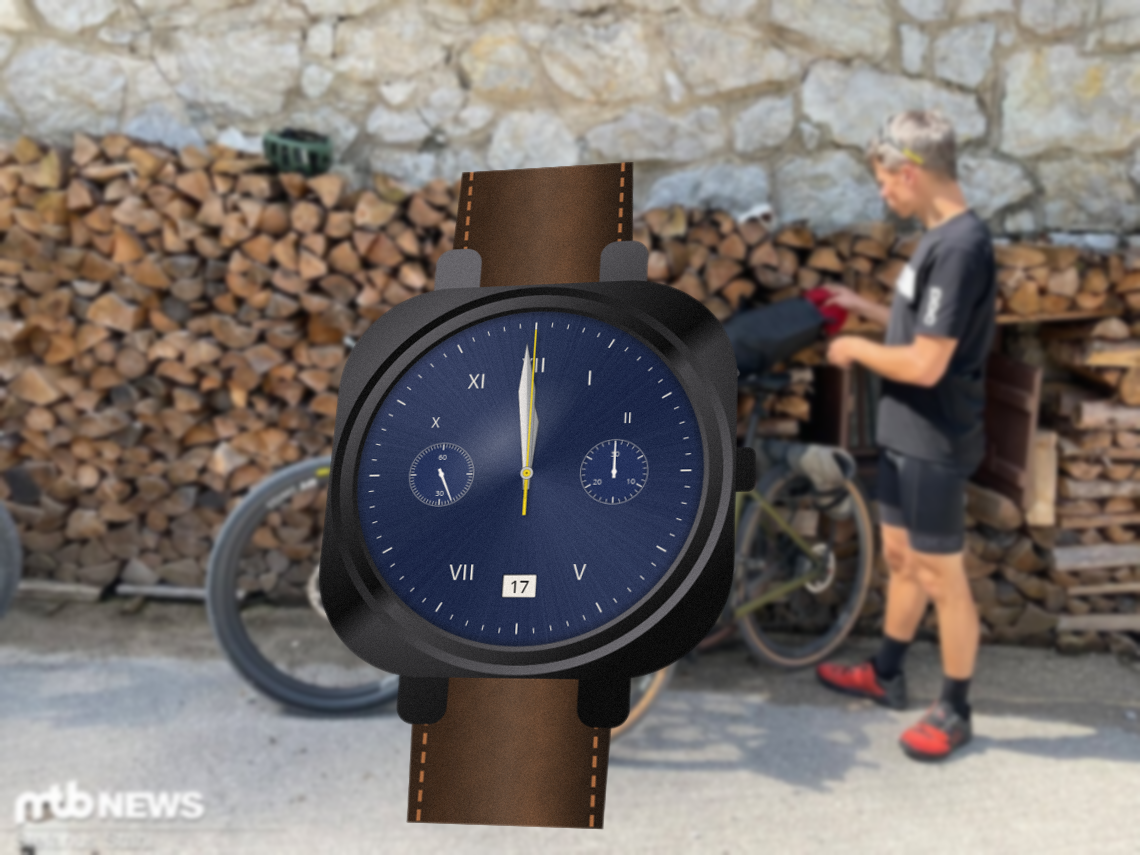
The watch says h=11 m=59 s=26
